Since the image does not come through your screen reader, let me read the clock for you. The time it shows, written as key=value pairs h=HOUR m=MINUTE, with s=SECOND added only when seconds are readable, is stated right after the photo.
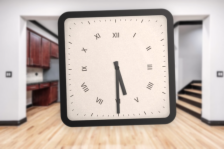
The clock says h=5 m=30
